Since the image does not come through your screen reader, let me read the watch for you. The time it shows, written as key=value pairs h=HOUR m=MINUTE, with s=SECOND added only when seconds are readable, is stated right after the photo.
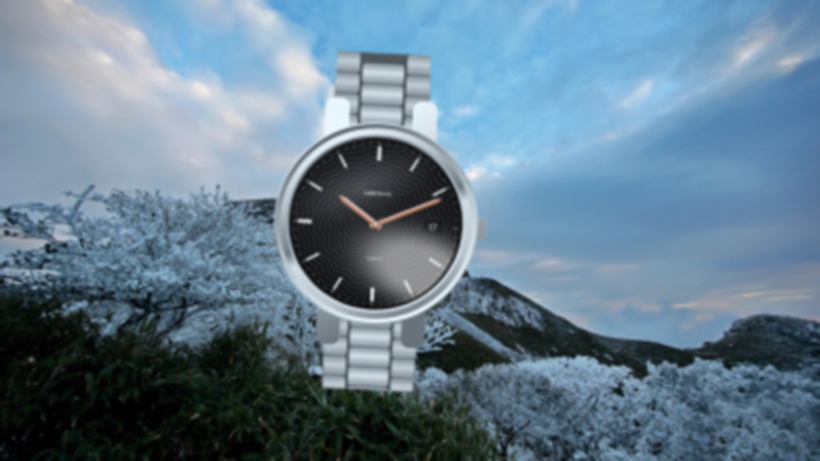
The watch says h=10 m=11
